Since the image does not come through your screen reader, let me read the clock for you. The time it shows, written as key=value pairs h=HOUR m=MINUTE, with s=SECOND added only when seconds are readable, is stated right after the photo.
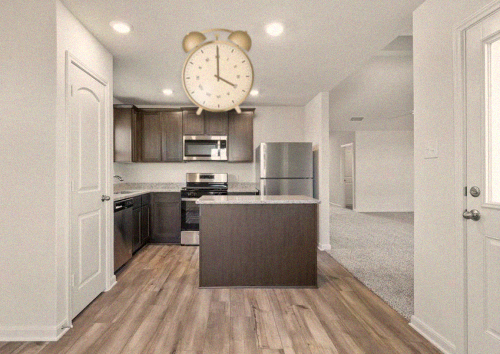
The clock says h=4 m=0
